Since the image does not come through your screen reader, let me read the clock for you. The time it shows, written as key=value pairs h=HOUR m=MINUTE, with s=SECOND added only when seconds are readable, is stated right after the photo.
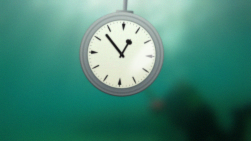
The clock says h=12 m=53
